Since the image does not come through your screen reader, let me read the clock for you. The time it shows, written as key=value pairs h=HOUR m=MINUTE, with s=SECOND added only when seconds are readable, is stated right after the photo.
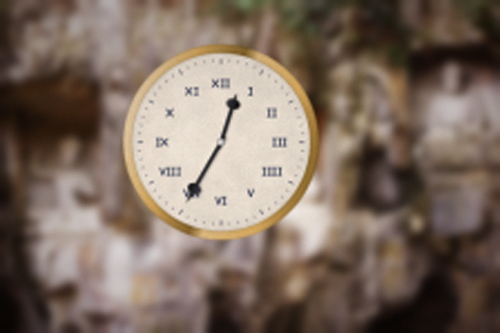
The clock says h=12 m=35
